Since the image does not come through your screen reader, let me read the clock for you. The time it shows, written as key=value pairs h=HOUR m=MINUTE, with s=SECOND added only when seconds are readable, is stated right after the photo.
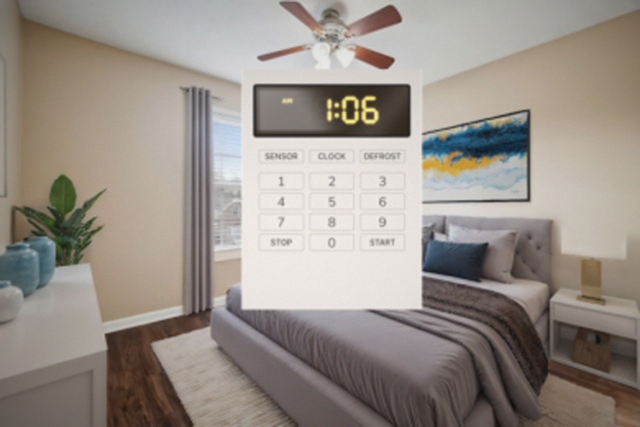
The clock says h=1 m=6
